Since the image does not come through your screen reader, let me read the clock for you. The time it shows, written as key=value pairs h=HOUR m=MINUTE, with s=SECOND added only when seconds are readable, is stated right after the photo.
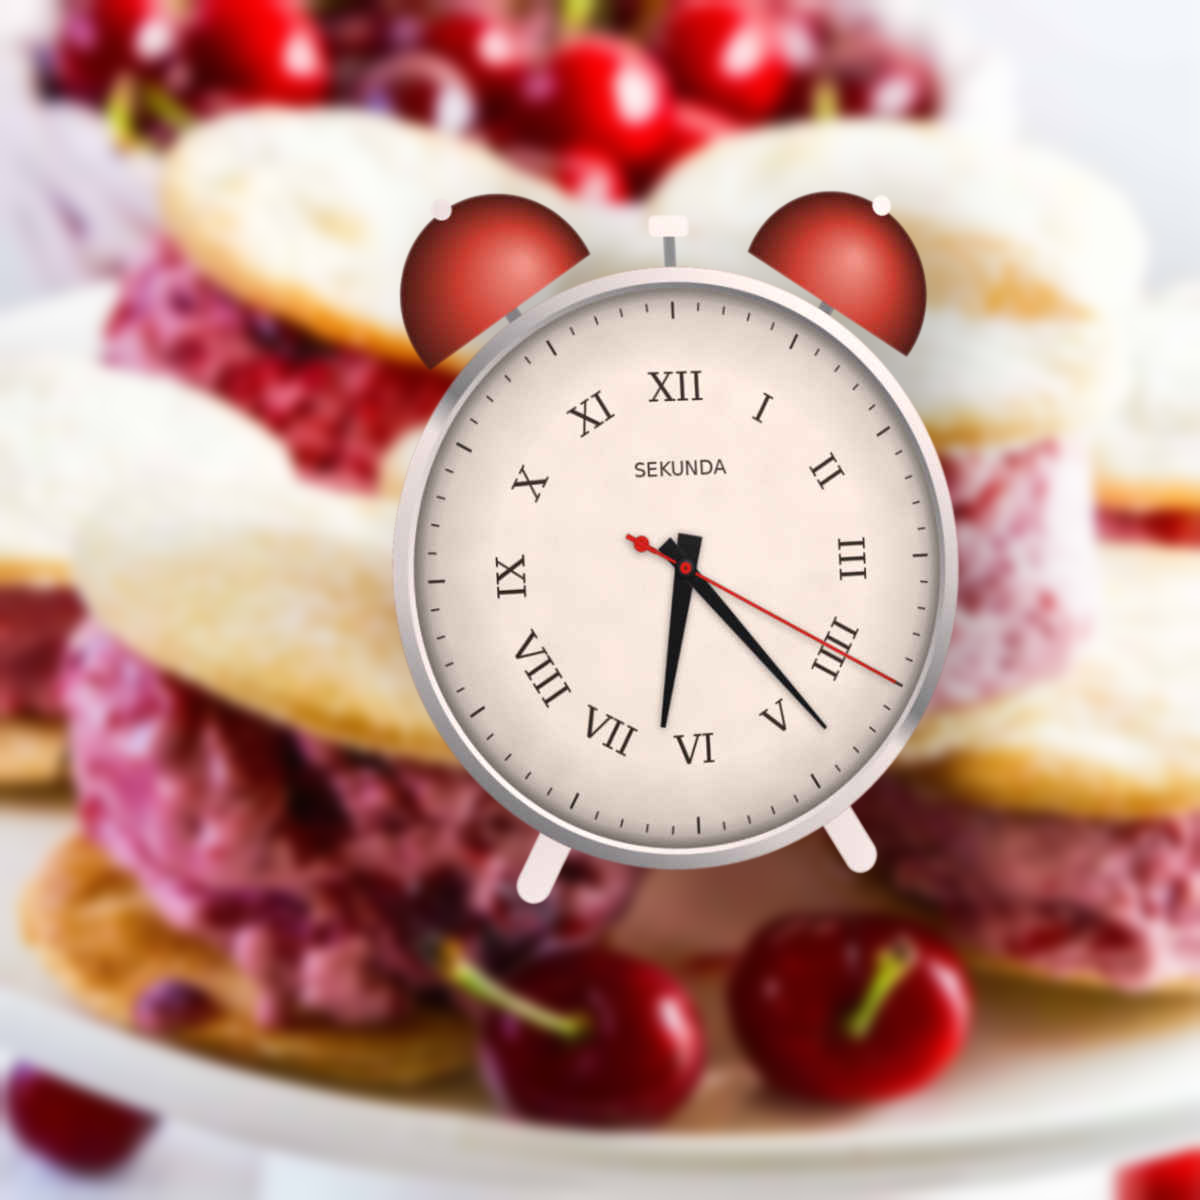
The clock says h=6 m=23 s=20
